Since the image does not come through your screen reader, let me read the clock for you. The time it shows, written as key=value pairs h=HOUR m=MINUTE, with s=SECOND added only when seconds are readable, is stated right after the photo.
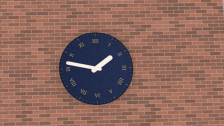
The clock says h=1 m=47
